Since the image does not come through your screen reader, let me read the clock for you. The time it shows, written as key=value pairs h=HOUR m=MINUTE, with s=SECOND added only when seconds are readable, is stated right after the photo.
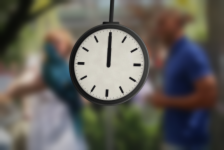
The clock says h=12 m=0
